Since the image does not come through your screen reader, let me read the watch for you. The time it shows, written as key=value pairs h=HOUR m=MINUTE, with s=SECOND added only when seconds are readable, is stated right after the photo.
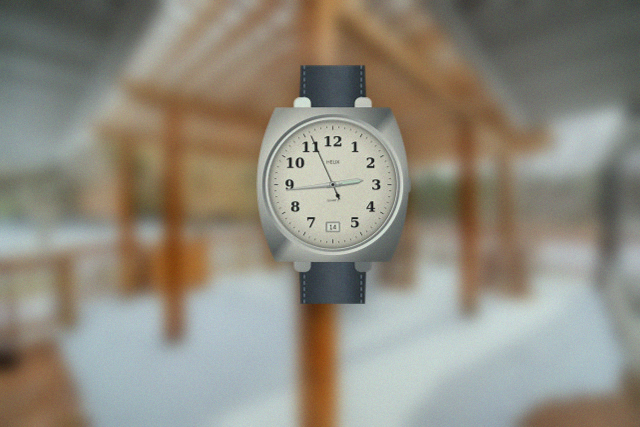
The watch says h=2 m=43 s=56
